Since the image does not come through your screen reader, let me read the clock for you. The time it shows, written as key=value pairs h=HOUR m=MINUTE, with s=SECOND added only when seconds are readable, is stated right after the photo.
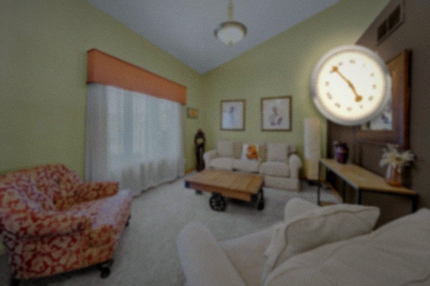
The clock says h=4 m=52
